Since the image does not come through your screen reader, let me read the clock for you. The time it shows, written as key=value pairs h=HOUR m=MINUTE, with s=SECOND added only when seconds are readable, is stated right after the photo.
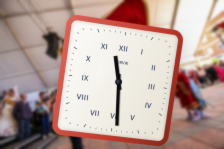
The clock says h=11 m=29
